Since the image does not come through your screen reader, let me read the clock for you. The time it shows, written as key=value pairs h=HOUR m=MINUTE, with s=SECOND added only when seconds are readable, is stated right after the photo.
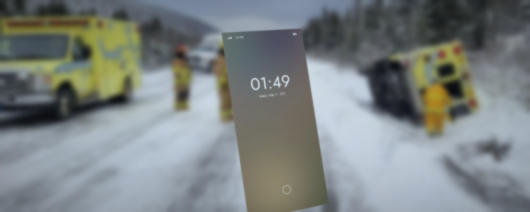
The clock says h=1 m=49
